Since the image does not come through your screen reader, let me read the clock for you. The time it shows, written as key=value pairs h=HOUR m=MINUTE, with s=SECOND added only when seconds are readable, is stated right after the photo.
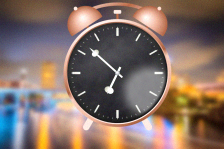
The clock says h=6 m=52
